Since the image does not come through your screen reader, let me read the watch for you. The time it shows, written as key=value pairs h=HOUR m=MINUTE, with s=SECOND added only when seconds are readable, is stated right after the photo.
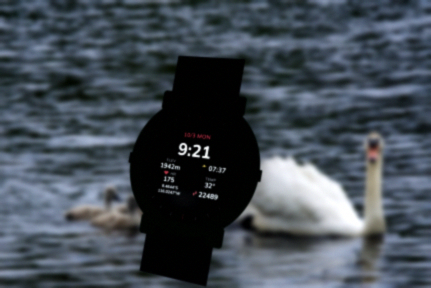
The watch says h=9 m=21
